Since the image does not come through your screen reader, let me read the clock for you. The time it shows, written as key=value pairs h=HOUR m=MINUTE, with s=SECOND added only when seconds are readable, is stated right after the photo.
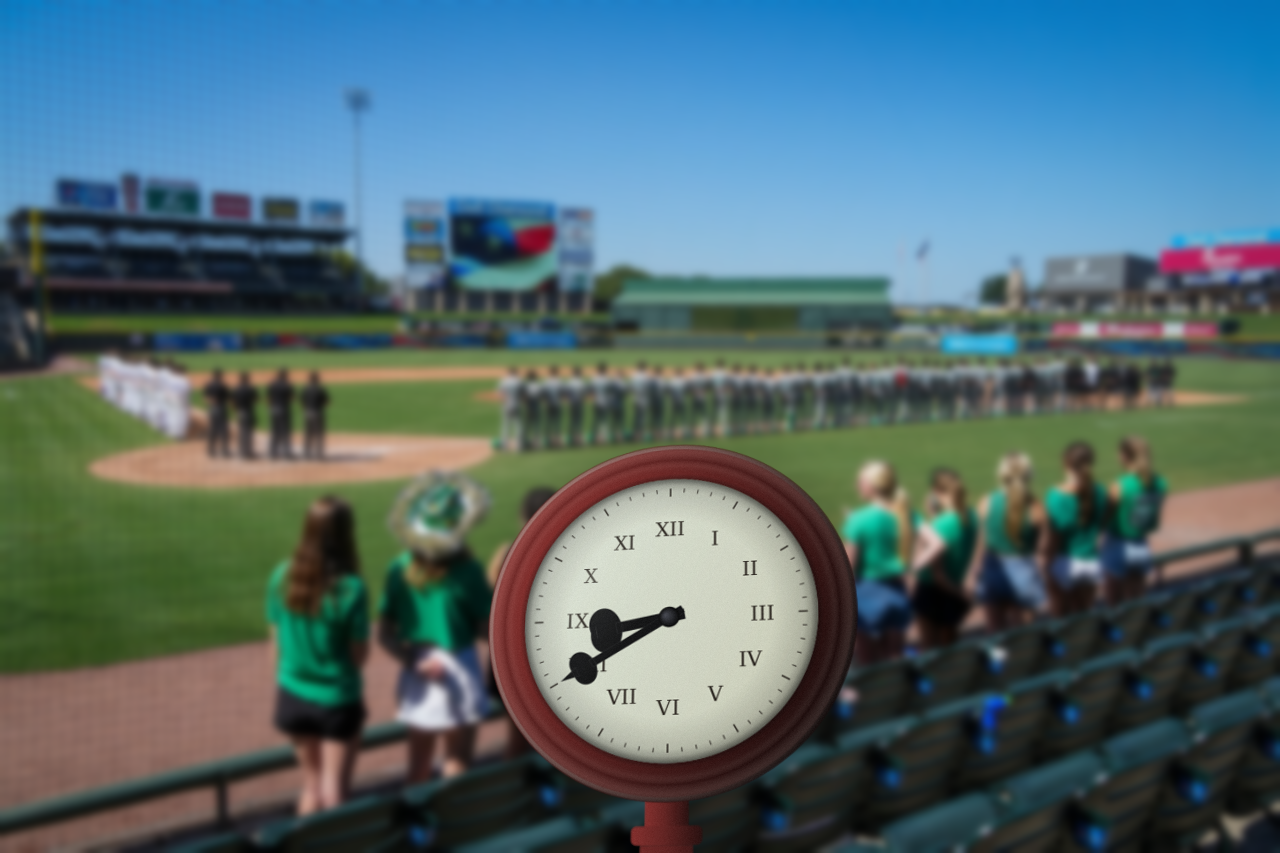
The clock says h=8 m=40
